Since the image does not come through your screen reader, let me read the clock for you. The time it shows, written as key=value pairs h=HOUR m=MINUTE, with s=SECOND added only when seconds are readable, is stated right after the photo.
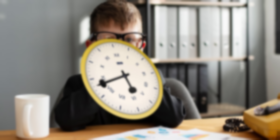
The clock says h=5 m=43
